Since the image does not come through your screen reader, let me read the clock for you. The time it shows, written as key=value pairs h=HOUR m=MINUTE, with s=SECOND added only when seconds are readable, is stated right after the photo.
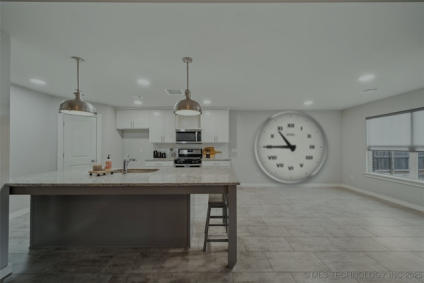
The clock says h=10 m=45
